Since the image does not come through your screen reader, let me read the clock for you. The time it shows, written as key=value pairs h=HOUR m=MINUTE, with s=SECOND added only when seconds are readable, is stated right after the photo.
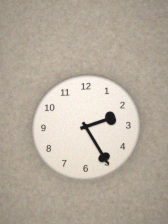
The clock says h=2 m=25
